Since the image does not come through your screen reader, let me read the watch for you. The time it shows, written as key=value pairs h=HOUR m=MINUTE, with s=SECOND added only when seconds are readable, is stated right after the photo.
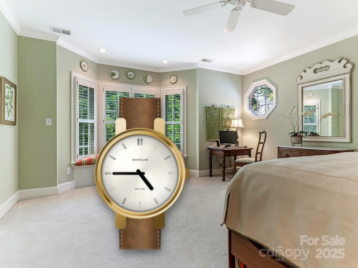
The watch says h=4 m=45
